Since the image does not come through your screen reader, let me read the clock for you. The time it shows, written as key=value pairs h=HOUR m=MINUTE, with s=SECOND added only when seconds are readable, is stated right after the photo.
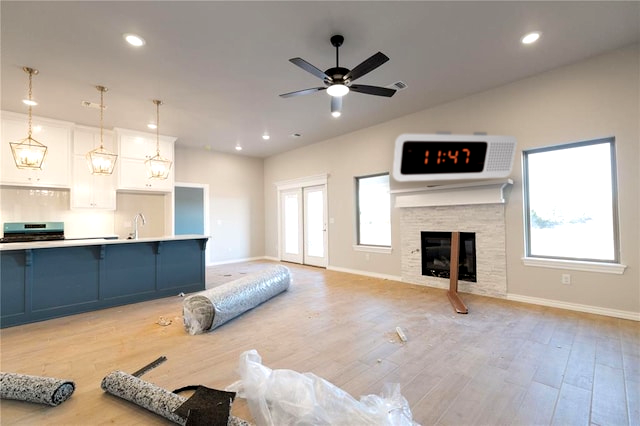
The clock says h=11 m=47
